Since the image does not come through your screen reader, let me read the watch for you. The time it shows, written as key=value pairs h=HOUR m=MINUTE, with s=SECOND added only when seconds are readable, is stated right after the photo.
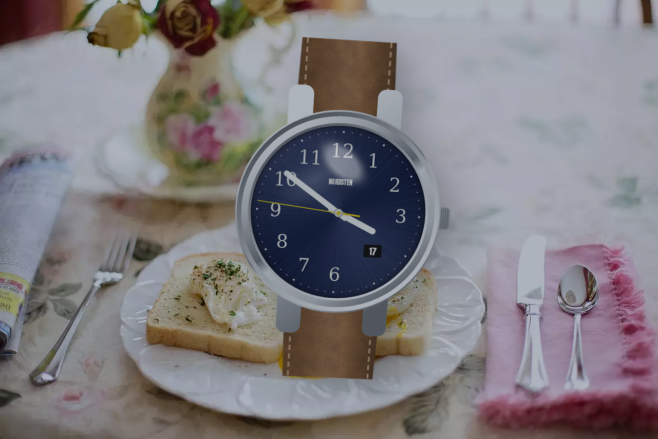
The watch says h=3 m=50 s=46
